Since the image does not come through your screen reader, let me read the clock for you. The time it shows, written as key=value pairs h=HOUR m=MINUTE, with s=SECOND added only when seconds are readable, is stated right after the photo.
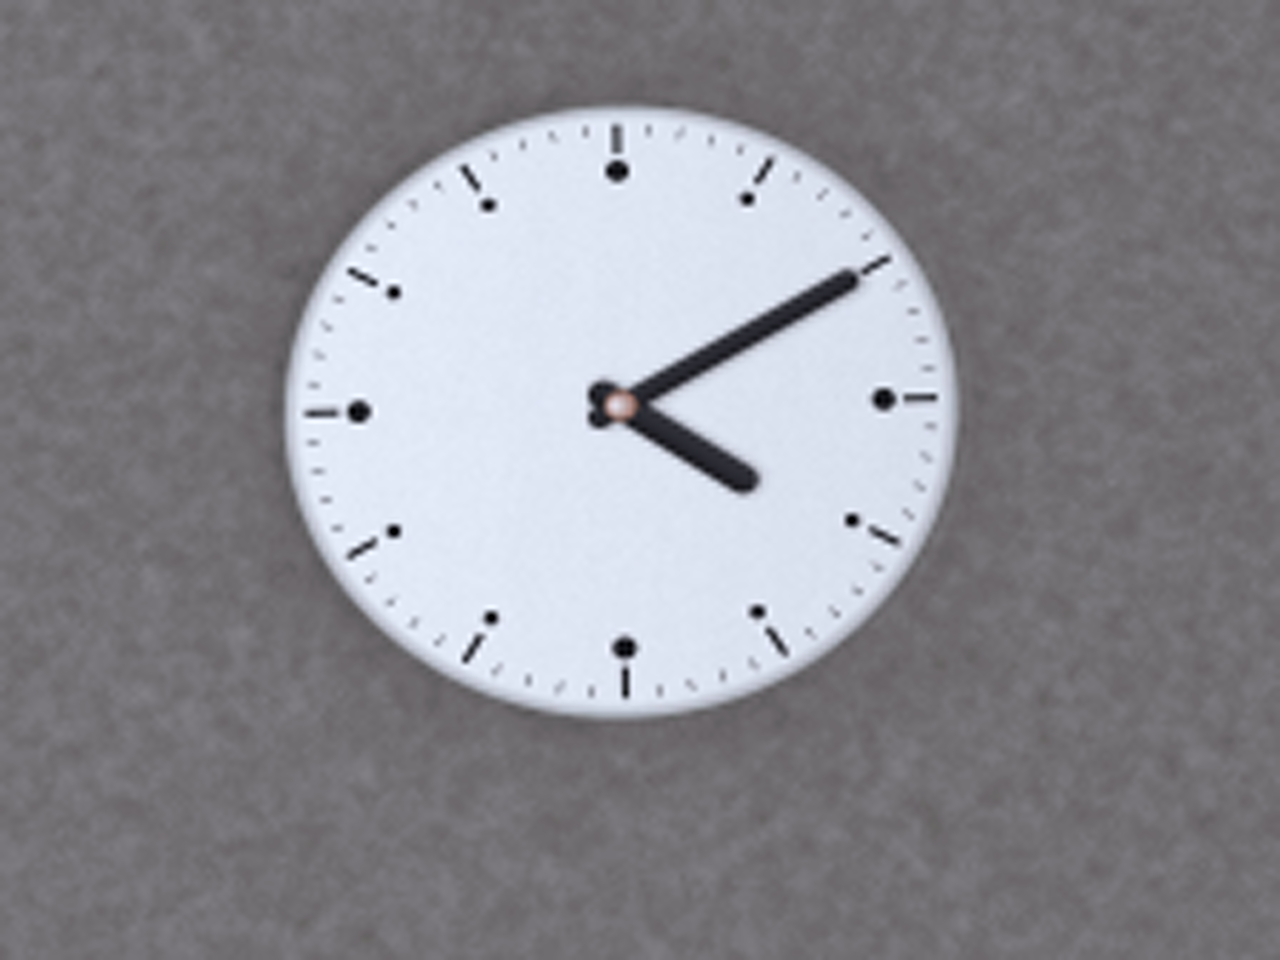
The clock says h=4 m=10
